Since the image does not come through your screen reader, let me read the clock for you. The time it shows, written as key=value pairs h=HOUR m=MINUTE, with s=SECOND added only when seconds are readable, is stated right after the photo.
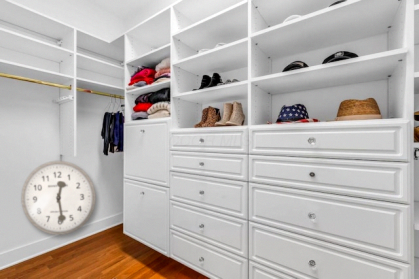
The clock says h=12 m=29
